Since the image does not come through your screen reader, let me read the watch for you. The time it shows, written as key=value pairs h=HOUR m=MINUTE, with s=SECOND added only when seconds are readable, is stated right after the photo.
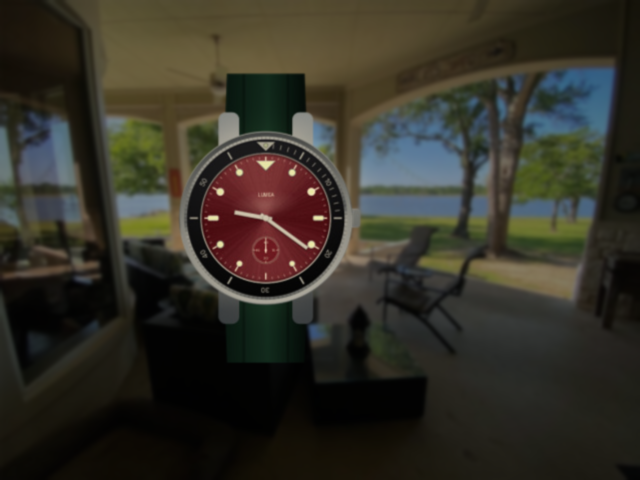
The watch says h=9 m=21
